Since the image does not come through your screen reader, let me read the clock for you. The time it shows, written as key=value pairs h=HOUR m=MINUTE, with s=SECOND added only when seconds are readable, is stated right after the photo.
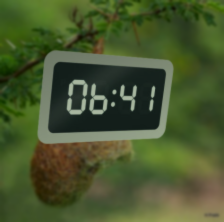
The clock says h=6 m=41
